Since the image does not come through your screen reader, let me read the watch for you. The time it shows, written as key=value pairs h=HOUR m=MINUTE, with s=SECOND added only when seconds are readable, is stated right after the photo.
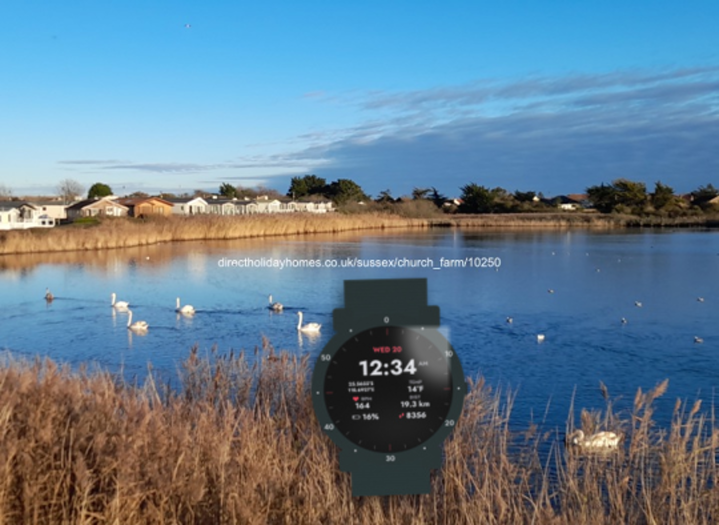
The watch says h=12 m=34
